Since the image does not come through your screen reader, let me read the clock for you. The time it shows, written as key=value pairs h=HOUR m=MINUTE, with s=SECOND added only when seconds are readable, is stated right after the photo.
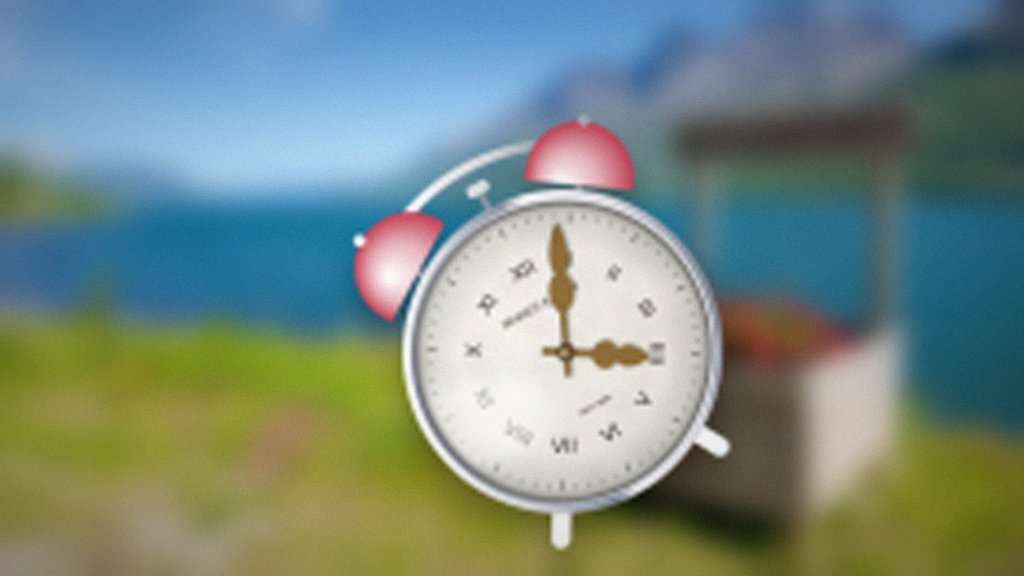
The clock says h=4 m=4
